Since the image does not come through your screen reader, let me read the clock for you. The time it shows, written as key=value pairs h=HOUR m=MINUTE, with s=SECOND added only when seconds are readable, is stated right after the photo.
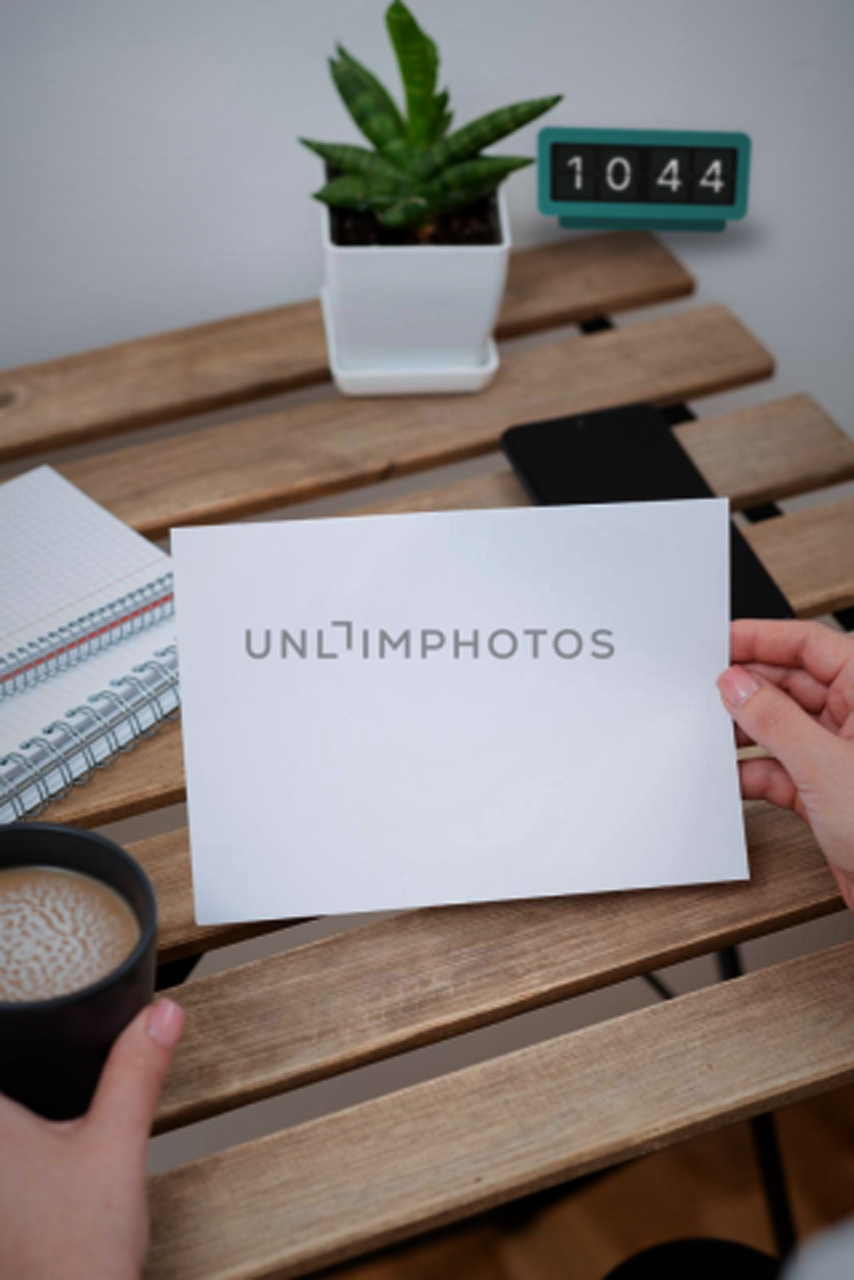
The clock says h=10 m=44
